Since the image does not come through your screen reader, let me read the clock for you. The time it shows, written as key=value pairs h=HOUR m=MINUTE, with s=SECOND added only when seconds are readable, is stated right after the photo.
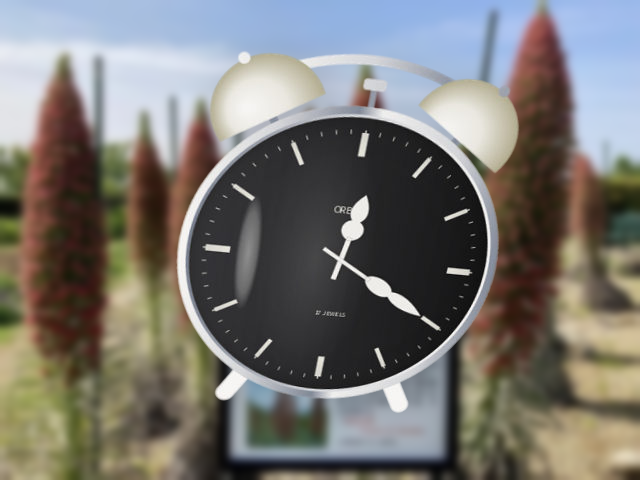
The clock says h=12 m=20
